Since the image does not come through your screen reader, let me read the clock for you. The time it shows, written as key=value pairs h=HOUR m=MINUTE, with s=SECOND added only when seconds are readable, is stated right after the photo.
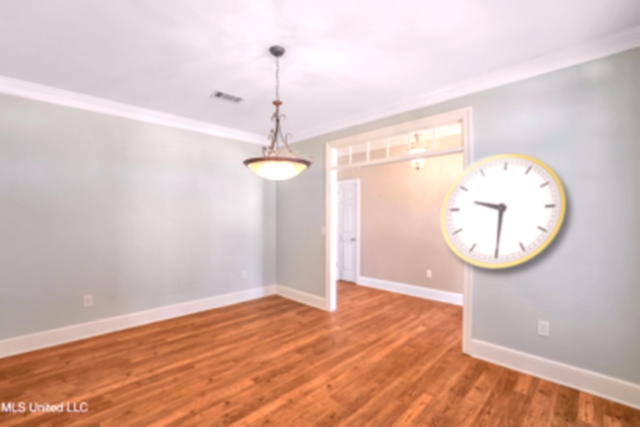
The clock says h=9 m=30
